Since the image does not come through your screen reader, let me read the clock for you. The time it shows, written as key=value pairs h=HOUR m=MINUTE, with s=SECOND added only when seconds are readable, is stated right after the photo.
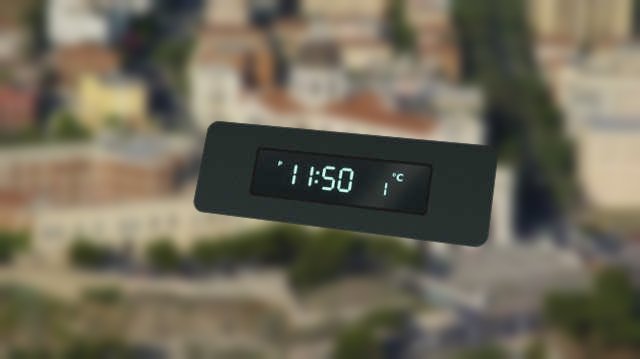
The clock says h=11 m=50
